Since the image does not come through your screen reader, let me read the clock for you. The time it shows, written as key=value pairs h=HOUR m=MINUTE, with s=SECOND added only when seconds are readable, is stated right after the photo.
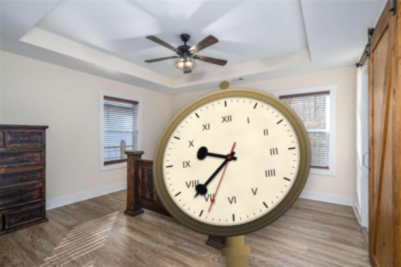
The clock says h=9 m=37 s=34
